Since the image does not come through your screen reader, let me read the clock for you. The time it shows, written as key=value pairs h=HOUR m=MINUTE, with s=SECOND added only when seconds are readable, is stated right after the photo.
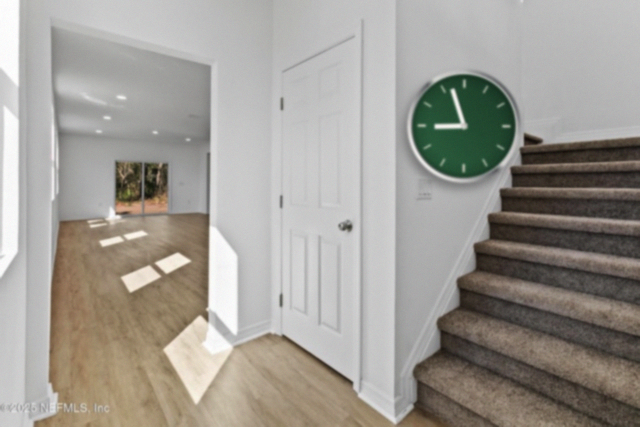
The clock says h=8 m=57
